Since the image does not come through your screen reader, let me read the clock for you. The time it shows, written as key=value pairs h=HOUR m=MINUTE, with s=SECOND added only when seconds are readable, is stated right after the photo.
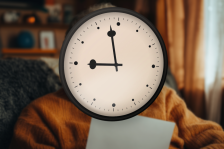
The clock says h=8 m=58
